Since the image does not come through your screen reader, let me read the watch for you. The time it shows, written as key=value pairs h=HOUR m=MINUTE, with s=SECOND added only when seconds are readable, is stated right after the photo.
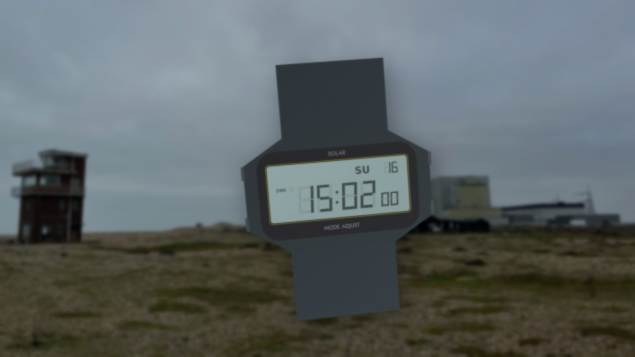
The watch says h=15 m=2 s=0
